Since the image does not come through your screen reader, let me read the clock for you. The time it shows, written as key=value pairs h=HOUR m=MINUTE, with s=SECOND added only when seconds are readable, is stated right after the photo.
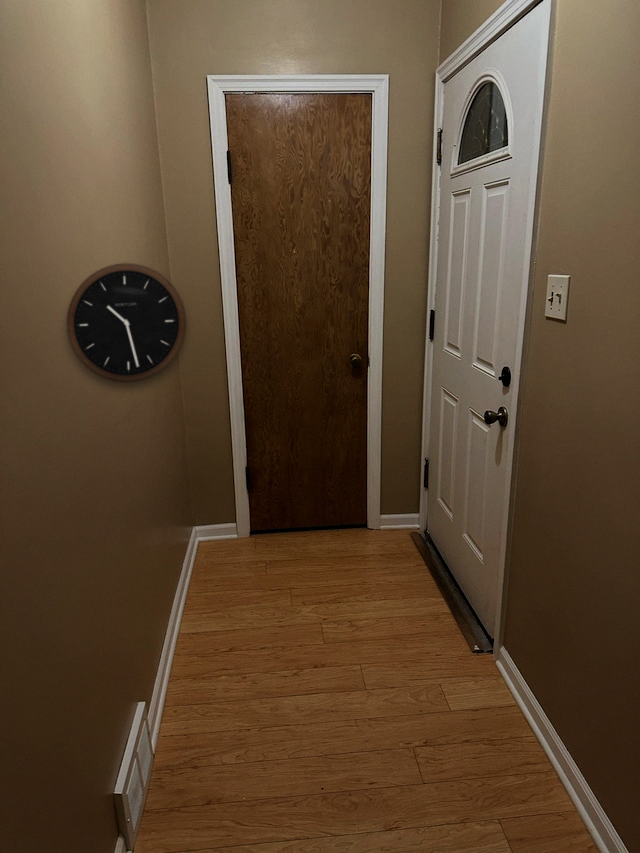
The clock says h=10 m=28
